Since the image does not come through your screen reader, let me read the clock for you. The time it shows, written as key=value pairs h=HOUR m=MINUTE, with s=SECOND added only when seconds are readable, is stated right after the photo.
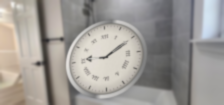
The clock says h=9 m=10
